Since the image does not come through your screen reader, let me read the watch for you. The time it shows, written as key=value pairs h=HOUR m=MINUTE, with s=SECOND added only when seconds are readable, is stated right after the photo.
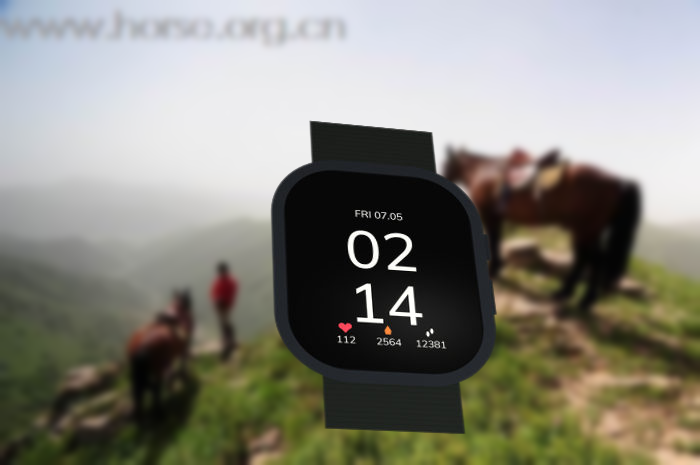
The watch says h=2 m=14
